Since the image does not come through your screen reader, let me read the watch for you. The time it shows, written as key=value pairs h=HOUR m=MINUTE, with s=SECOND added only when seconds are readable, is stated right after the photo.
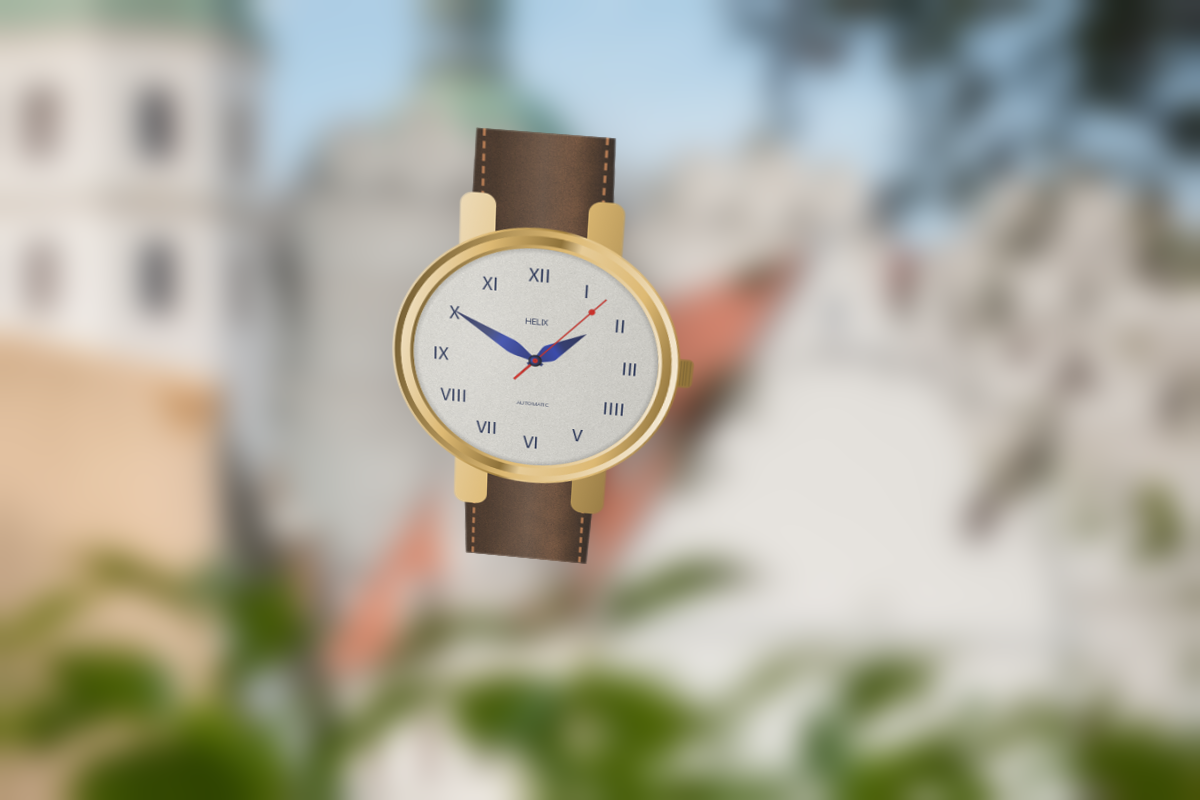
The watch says h=1 m=50 s=7
